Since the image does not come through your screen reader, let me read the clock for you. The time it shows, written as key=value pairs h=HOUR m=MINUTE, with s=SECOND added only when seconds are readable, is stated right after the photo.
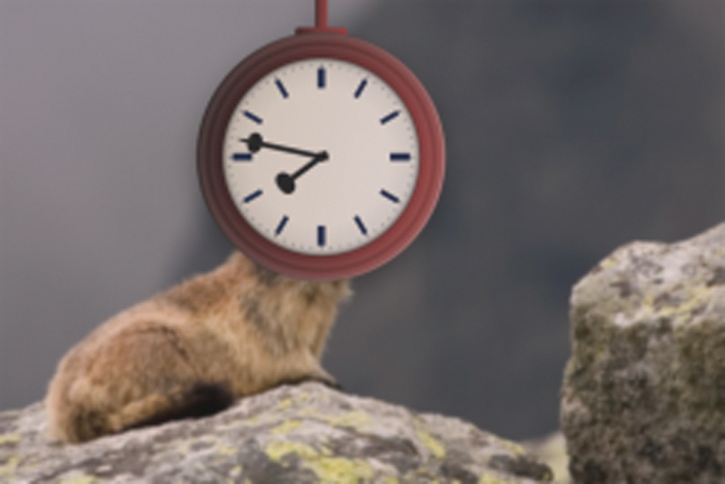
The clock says h=7 m=47
